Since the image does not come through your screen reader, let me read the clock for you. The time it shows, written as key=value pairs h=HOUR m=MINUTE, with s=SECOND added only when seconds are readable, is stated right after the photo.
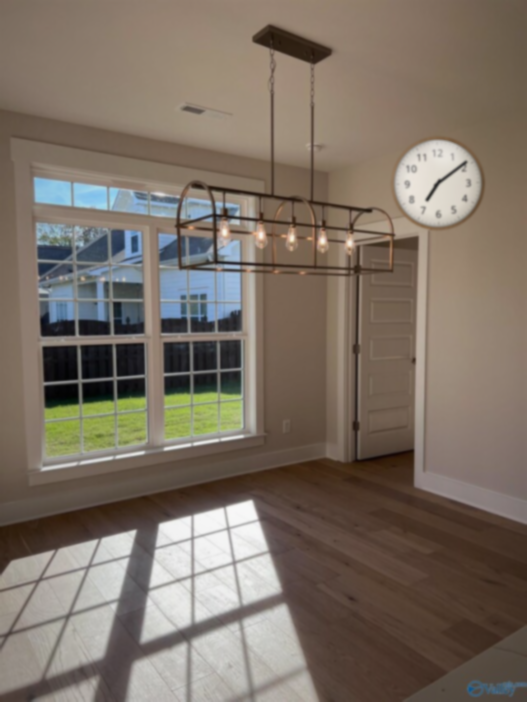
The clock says h=7 m=9
